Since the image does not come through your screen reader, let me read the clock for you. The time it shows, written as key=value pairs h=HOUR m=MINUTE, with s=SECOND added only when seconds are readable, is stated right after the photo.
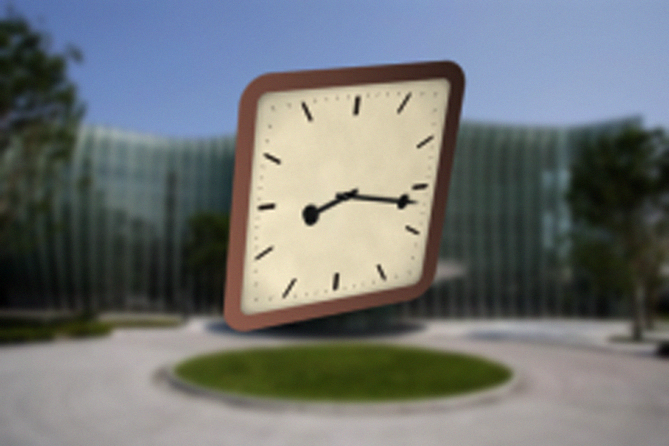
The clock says h=8 m=17
